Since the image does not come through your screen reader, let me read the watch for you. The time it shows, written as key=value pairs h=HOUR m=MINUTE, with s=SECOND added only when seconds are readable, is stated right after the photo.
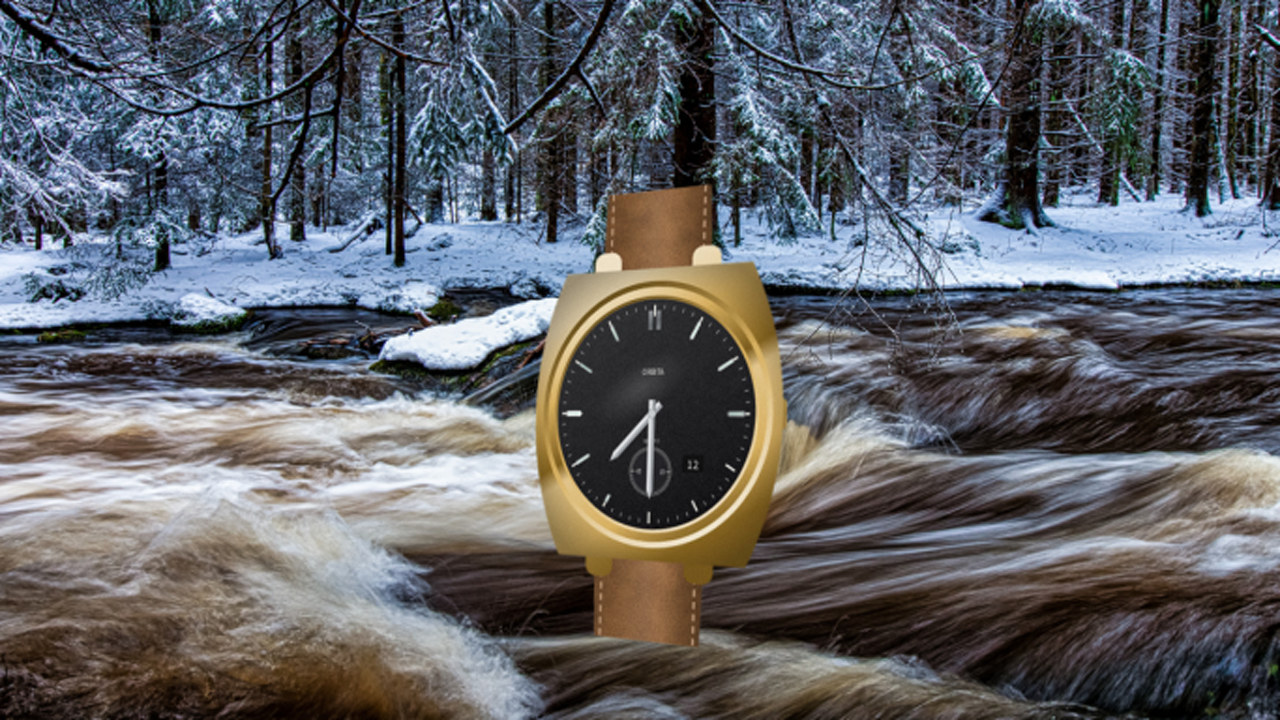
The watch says h=7 m=30
